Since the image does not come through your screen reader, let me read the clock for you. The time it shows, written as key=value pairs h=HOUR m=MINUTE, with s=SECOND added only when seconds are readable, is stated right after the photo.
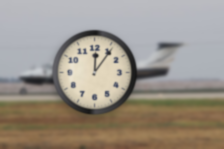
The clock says h=12 m=6
